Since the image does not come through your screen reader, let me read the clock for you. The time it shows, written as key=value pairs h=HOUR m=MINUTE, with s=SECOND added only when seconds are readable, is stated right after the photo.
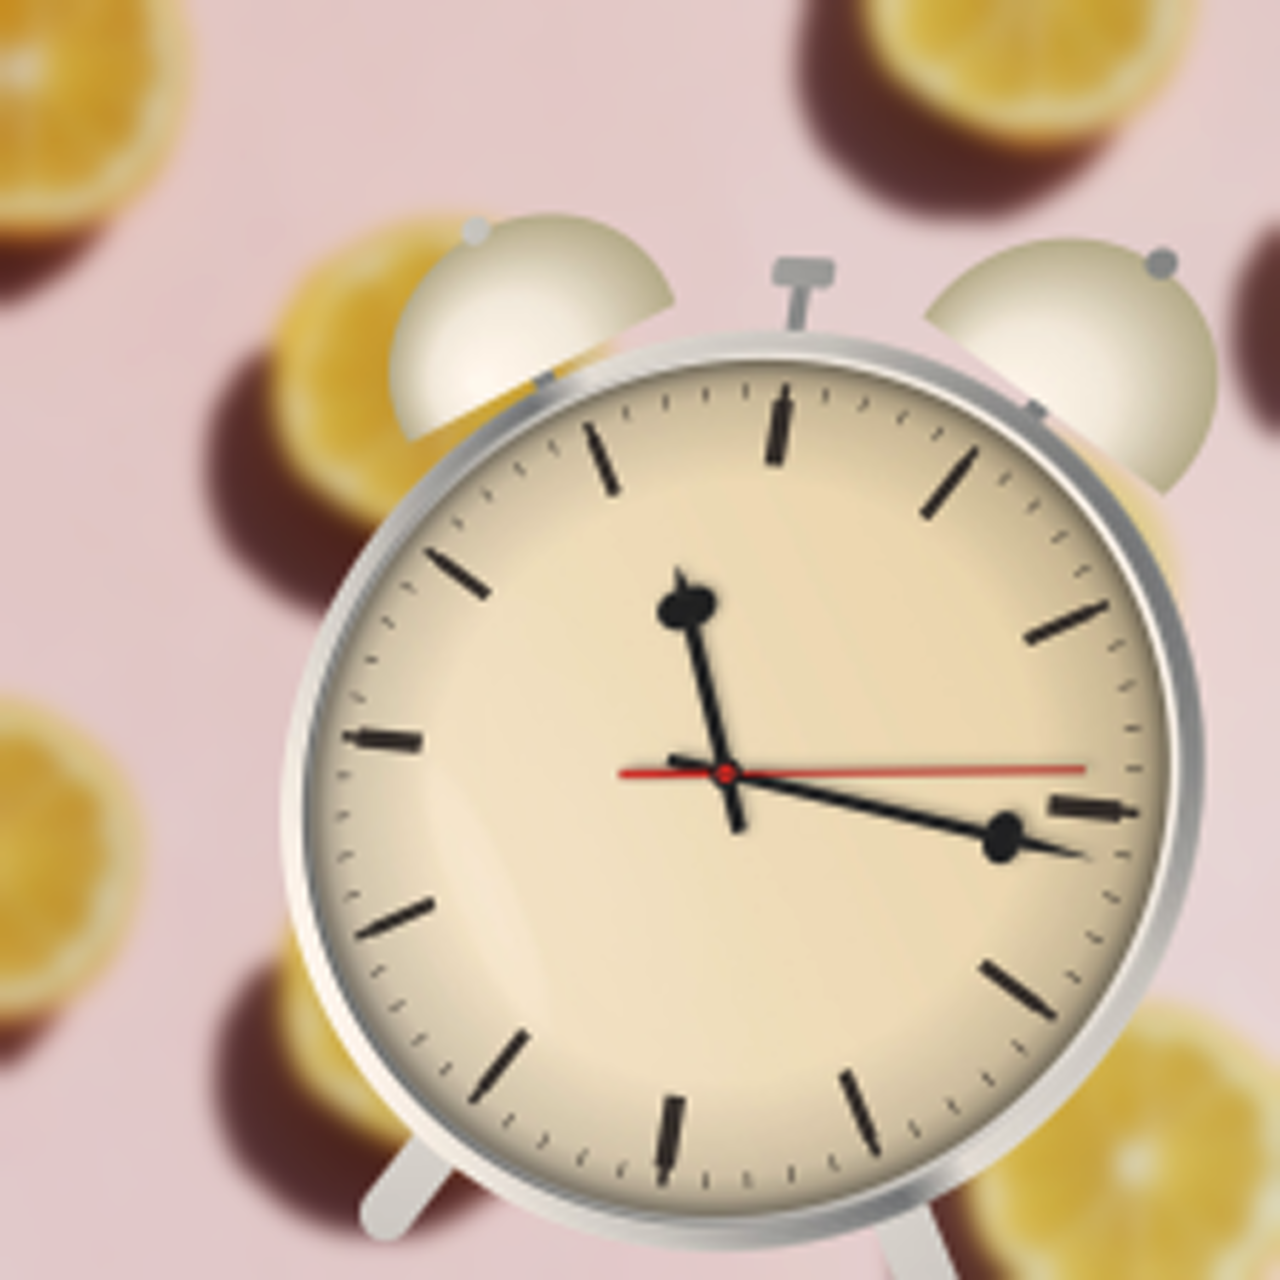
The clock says h=11 m=16 s=14
